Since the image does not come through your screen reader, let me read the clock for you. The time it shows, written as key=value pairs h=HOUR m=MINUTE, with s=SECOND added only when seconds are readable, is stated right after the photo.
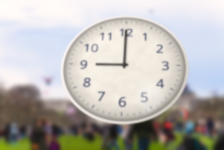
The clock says h=9 m=0
